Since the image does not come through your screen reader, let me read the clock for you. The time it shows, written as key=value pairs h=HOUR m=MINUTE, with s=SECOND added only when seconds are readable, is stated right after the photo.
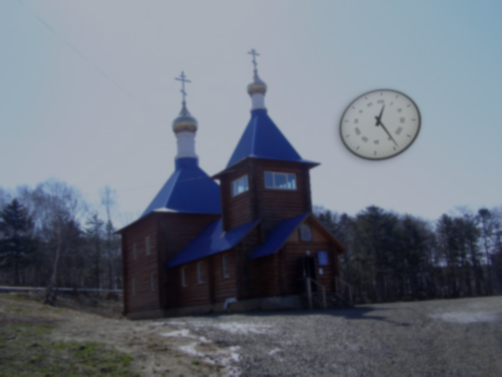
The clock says h=12 m=24
